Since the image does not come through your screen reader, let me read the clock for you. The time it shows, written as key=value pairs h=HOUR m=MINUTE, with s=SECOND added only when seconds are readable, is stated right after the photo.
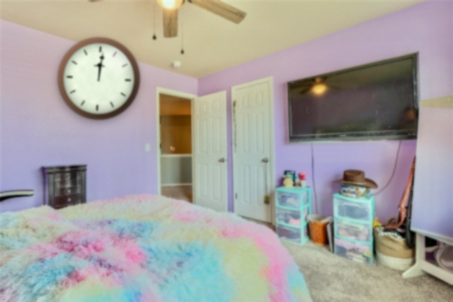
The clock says h=12 m=1
